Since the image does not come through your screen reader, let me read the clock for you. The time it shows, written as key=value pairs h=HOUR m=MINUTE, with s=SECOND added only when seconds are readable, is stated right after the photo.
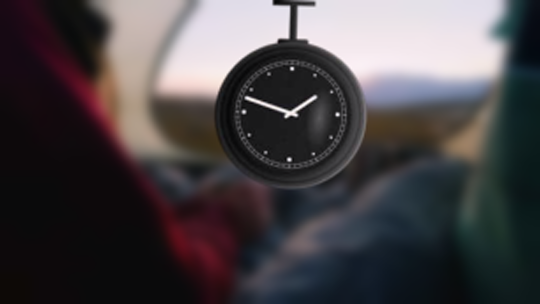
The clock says h=1 m=48
